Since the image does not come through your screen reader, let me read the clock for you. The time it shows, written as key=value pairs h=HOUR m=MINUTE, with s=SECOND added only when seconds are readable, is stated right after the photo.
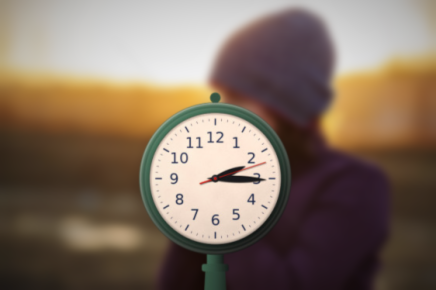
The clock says h=2 m=15 s=12
